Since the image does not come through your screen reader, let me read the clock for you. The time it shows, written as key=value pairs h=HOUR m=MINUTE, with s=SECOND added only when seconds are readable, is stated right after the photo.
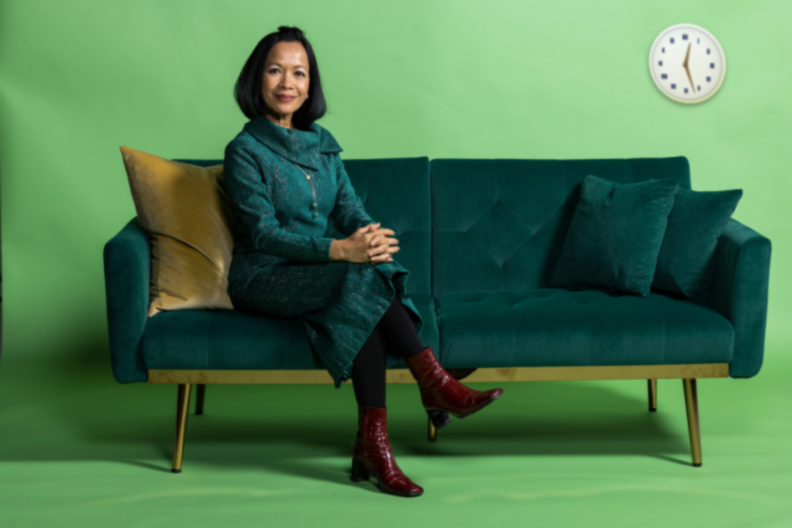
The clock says h=12 m=27
